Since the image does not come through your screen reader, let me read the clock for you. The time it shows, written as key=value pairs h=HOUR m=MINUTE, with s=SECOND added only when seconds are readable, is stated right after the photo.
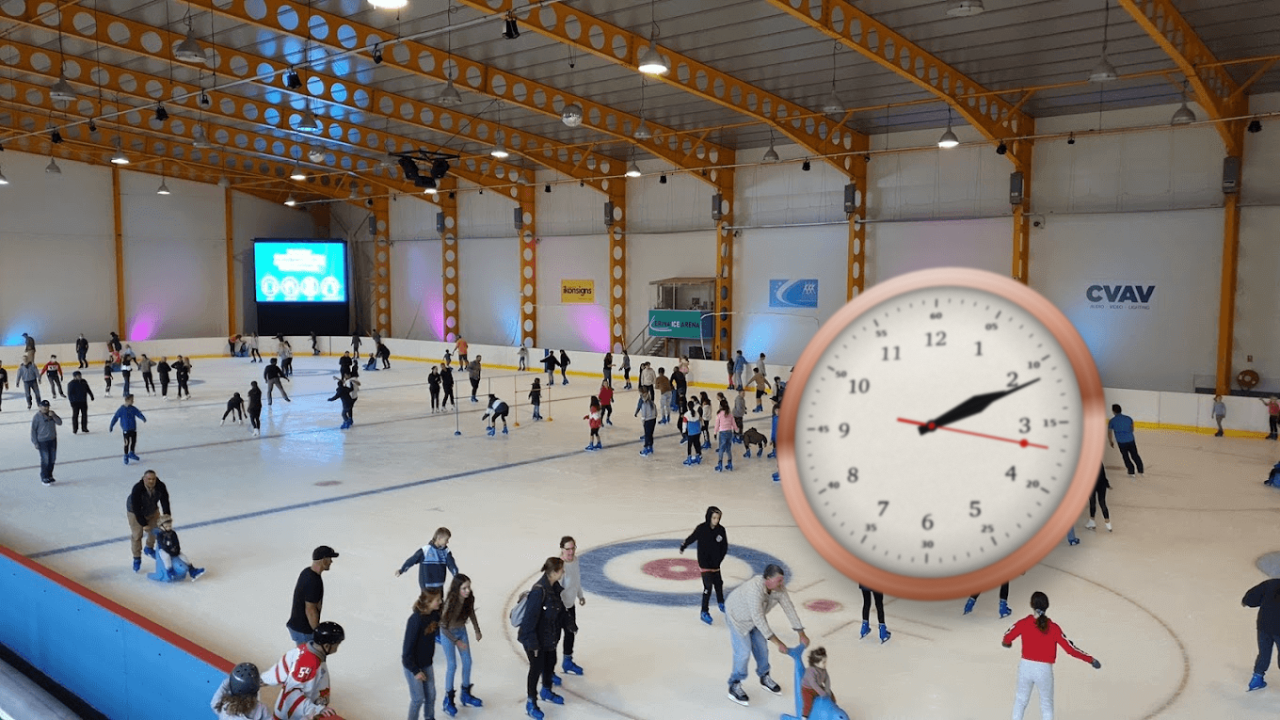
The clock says h=2 m=11 s=17
